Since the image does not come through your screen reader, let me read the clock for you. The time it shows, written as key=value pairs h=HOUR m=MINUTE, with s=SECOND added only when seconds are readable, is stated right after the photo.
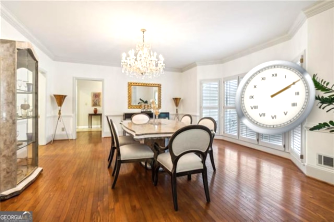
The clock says h=2 m=10
